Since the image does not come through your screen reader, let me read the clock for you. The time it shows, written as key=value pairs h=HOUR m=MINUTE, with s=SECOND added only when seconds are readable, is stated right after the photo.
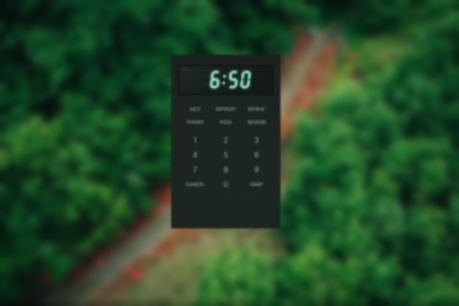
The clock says h=6 m=50
